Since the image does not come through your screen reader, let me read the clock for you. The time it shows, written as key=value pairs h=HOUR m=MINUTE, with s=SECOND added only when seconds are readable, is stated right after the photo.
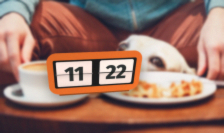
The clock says h=11 m=22
